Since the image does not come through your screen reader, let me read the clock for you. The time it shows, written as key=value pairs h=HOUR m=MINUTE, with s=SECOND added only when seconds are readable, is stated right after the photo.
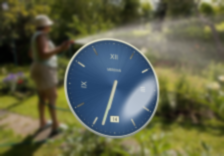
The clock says h=6 m=33
